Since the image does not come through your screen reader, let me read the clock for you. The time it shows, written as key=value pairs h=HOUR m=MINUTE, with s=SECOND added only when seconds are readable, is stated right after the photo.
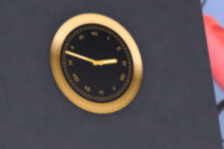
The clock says h=2 m=48
